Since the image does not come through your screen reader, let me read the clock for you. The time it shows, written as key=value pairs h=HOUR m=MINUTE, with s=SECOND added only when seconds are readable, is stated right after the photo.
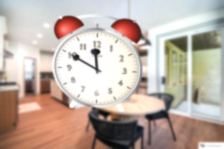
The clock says h=11 m=50
